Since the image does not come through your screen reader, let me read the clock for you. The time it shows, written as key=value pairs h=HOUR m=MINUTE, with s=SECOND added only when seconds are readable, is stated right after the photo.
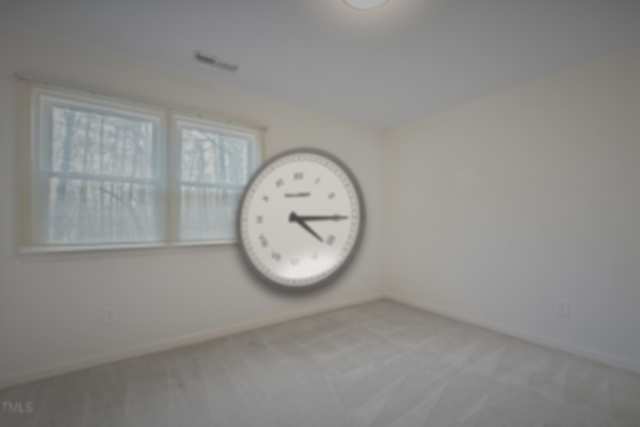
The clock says h=4 m=15
